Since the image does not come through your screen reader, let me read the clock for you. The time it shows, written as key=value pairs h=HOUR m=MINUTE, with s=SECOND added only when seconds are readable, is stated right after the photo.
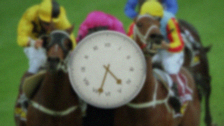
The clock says h=4 m=33
